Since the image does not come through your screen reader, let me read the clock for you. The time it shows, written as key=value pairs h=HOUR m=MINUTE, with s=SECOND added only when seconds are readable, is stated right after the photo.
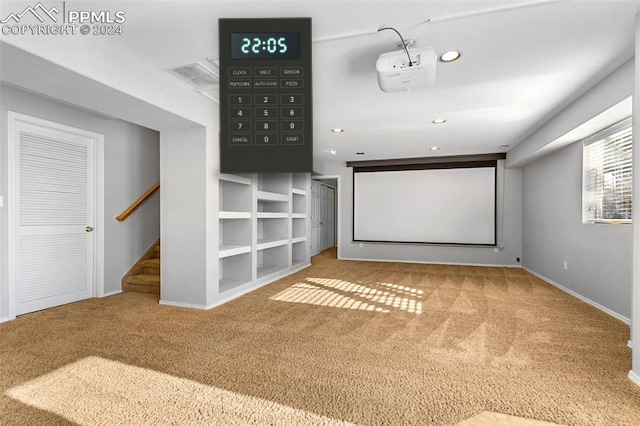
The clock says h=22 m=5
